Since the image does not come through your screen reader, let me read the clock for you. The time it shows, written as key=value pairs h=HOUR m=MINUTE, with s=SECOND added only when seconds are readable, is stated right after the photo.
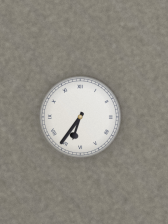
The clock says h=6 m=36
